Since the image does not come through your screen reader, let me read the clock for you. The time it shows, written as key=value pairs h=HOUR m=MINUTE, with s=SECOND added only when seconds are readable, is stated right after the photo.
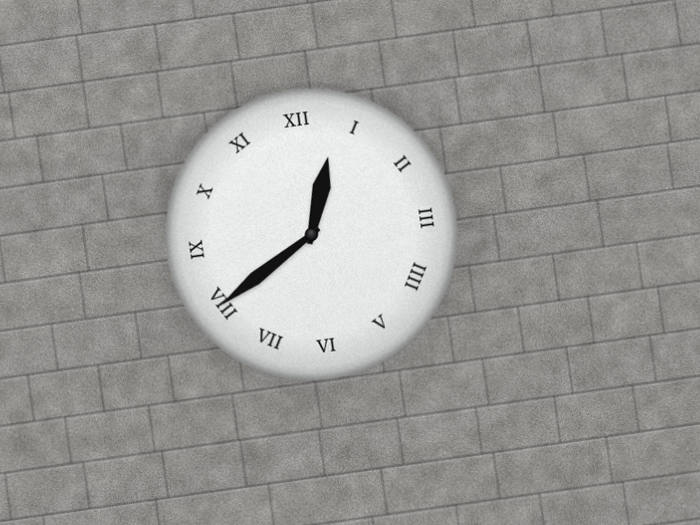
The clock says h=12 m=40
